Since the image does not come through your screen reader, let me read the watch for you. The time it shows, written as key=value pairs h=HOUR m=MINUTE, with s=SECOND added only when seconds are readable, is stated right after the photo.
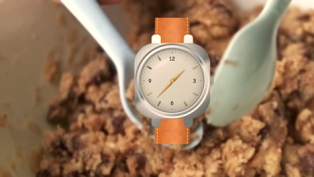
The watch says h=1 m=37
